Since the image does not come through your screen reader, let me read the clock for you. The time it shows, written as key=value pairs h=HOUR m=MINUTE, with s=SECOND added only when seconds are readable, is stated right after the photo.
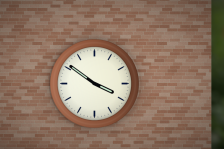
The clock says h=3 m=51
